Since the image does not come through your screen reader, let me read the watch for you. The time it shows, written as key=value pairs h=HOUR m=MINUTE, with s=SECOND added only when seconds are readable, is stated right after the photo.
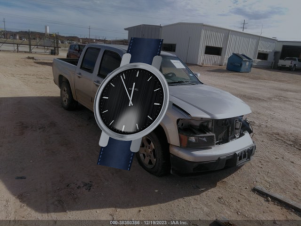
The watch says h=11 m=54
